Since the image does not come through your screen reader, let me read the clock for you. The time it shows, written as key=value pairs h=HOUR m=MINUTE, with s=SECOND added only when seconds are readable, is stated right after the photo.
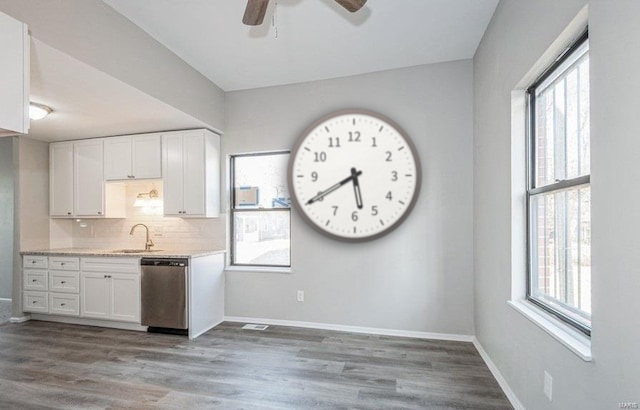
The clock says h=5 m=40
